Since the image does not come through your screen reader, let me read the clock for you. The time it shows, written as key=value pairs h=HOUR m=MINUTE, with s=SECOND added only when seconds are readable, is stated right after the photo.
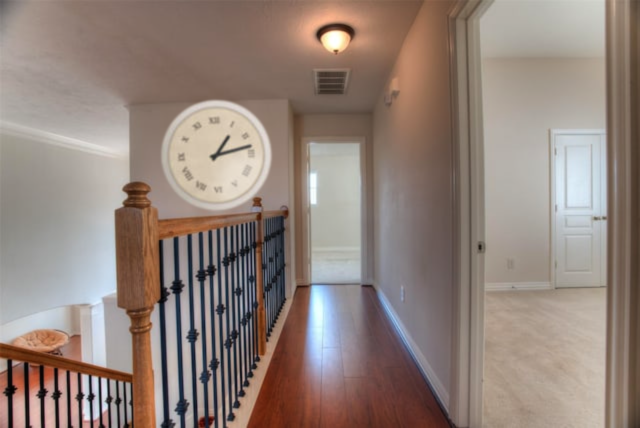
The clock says h=1 m=13
